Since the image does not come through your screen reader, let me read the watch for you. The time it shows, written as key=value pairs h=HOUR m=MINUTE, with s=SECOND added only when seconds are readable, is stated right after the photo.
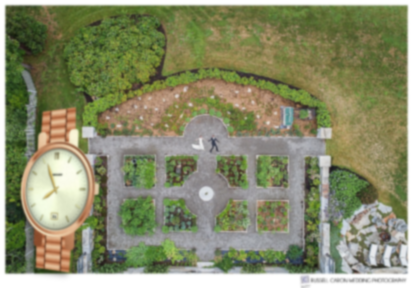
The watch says h=7 m=56
